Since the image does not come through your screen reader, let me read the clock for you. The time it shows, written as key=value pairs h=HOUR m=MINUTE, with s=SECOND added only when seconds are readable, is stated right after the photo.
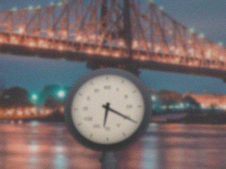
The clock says h=6 m=20
